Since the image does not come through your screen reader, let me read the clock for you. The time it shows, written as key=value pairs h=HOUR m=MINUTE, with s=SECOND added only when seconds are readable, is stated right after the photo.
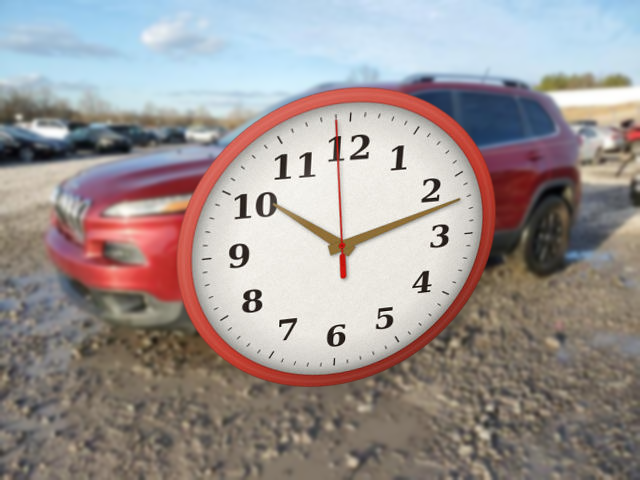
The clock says h=10 m=11 s=59
